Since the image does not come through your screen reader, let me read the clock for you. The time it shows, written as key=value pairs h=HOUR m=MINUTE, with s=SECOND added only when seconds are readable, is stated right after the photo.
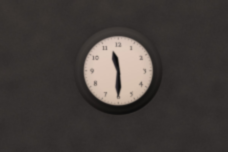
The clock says h=11 m=30
